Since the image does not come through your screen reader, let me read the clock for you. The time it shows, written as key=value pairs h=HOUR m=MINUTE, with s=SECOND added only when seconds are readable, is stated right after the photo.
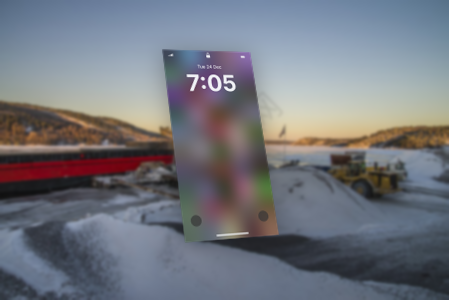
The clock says h=7 m=5
